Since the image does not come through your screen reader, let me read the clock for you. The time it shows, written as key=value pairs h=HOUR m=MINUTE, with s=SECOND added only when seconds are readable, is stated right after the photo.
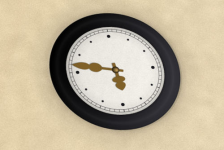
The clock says h=5 m=47
